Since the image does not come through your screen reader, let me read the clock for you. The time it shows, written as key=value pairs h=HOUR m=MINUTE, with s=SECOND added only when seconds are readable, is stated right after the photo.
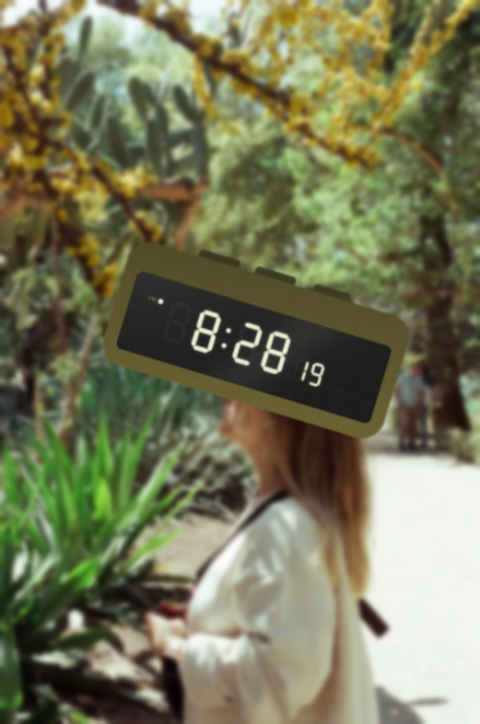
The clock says h=8 m=28 s=19
